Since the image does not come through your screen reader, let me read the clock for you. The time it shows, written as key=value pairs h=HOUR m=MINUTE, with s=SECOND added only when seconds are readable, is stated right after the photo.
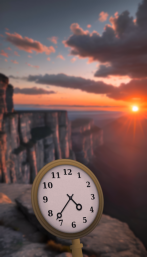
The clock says h=4 m=37
